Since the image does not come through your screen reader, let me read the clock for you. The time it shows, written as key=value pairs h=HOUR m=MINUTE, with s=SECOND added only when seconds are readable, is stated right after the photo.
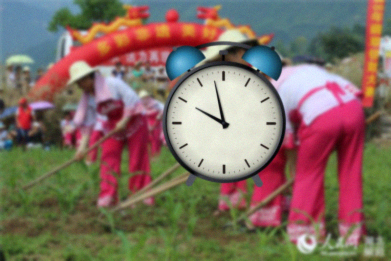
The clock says h=9 m=58
